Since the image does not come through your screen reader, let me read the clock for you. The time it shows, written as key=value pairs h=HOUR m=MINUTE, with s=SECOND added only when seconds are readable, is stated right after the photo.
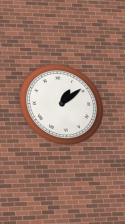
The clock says h=1 m=9
